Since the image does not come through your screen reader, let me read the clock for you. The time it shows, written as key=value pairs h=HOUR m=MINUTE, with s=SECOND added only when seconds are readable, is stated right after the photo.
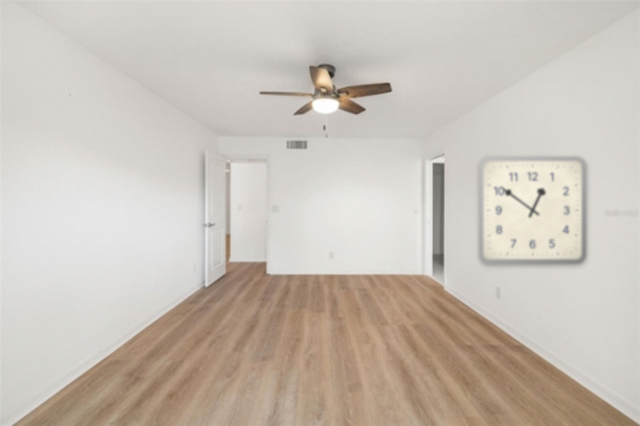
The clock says h=12 m=51
